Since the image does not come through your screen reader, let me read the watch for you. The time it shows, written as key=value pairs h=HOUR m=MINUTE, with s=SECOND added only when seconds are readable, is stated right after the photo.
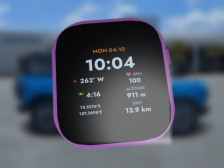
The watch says h=10 m=4
